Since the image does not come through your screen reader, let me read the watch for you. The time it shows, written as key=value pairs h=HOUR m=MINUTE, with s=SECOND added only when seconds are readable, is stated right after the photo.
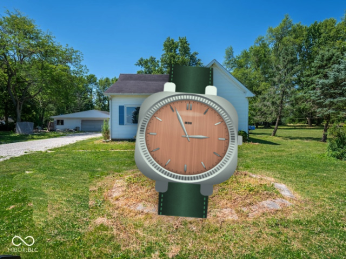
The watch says h=2 m=56
